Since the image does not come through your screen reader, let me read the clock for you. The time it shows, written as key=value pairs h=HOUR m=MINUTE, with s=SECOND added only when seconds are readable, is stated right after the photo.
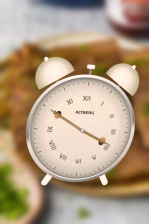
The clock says h=3 m=50
